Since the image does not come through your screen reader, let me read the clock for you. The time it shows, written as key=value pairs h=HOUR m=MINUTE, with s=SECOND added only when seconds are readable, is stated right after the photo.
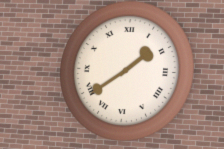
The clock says h=1 m=39
